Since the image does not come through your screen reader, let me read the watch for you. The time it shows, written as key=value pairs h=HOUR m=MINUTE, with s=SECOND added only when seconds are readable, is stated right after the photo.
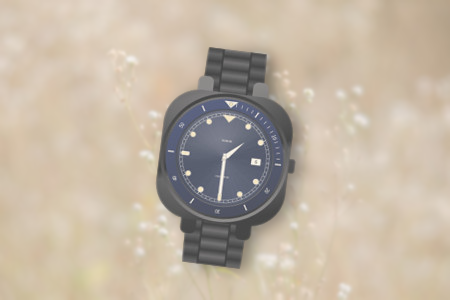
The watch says h=1 m=30
